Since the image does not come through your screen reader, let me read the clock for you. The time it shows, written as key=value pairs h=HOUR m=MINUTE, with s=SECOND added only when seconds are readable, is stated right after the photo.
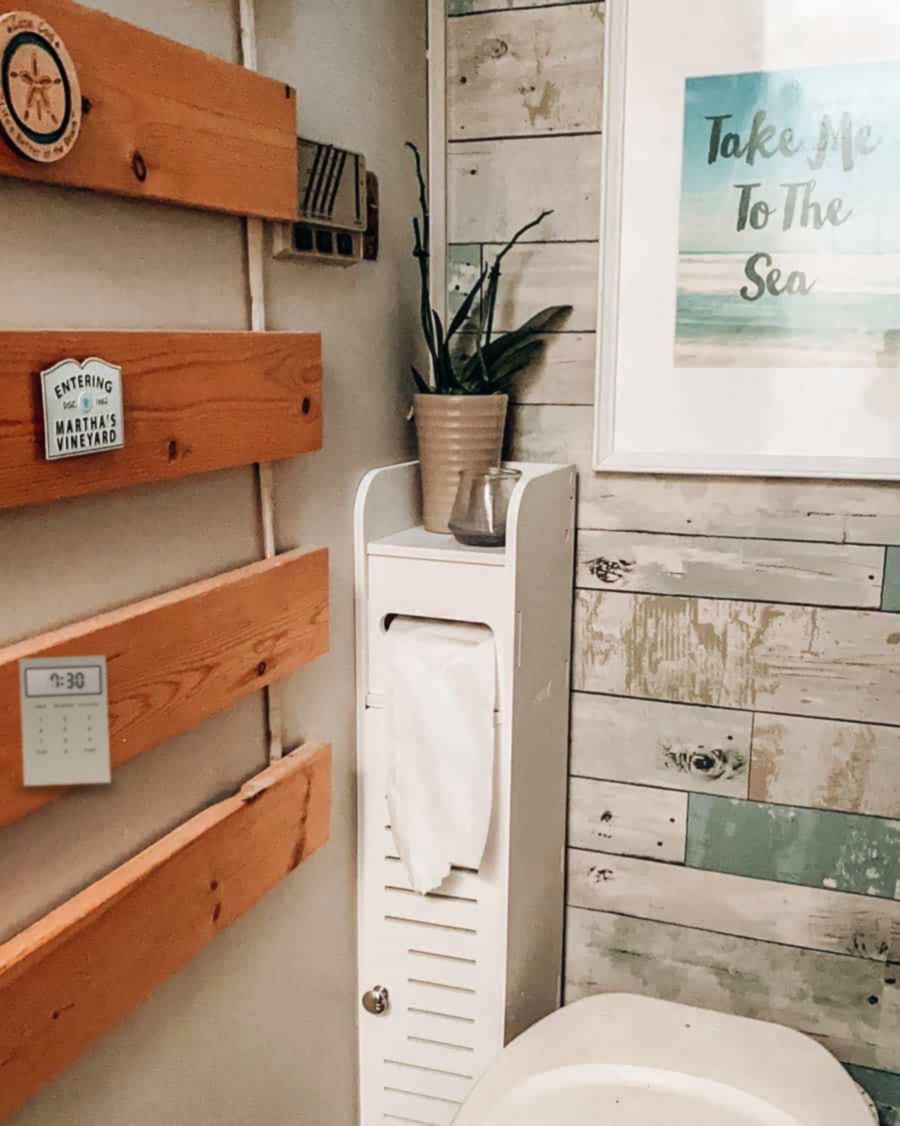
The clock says h=7 m=30
